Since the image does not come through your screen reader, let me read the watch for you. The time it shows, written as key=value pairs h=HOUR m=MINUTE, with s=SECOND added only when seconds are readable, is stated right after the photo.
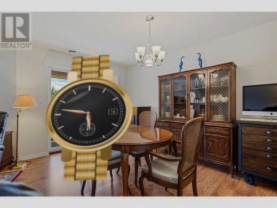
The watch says h=5 m=47
